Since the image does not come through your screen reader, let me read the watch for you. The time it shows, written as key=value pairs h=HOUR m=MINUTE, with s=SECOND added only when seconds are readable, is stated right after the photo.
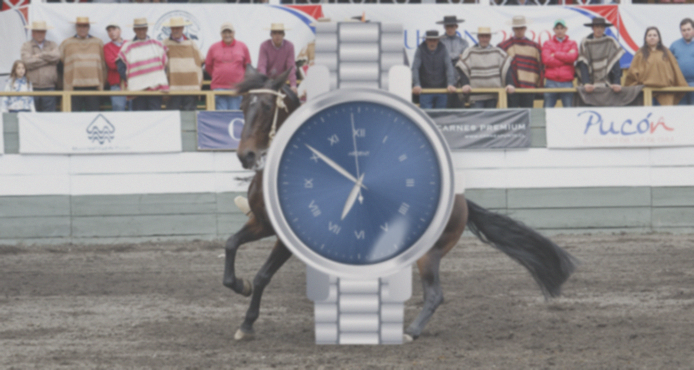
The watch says h=6 m=50 s=59
